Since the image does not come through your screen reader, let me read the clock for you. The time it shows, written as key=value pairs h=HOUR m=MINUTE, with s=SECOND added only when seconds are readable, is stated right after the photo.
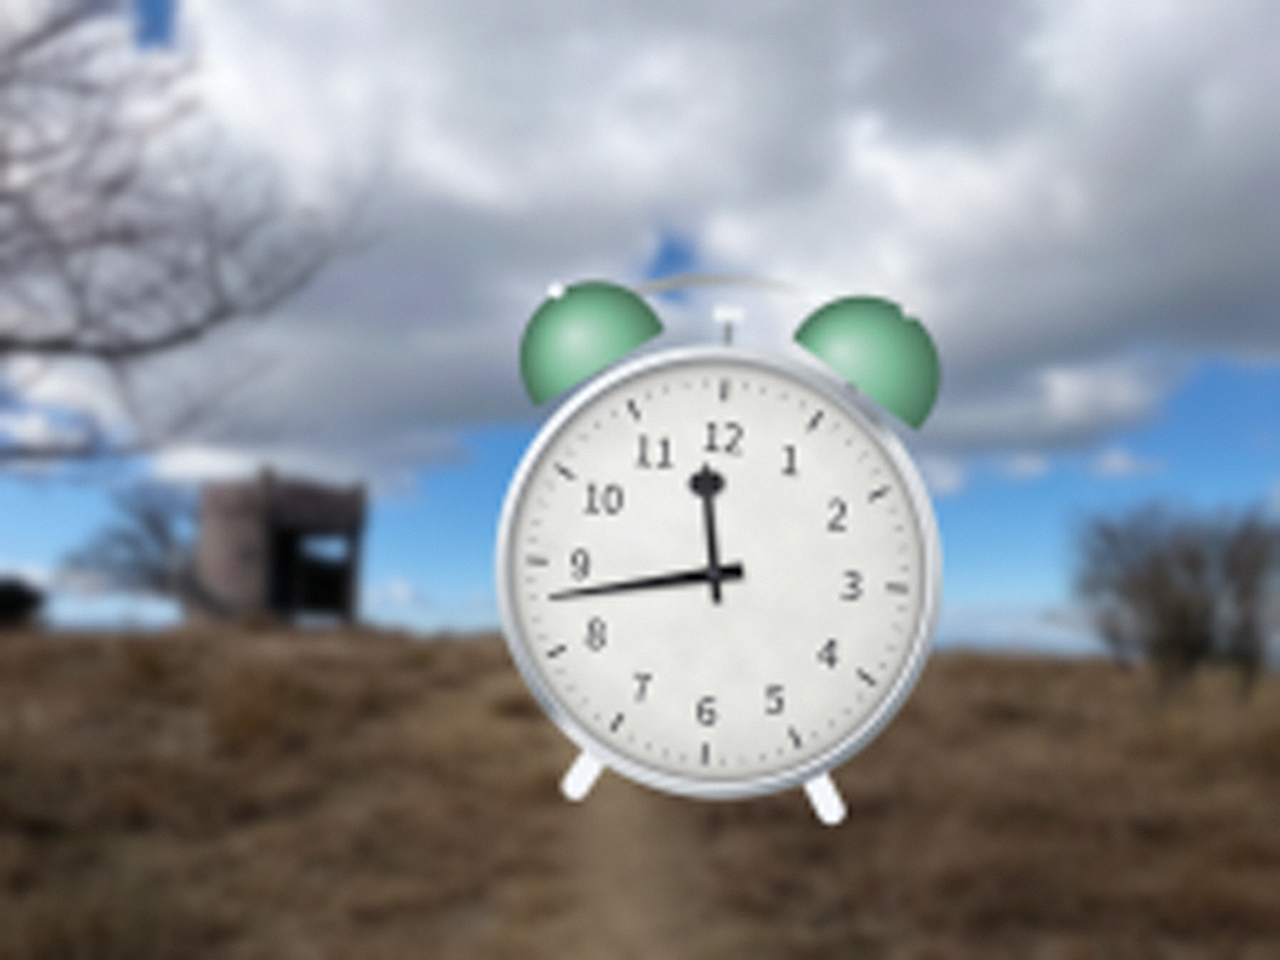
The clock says h=11 m=43
